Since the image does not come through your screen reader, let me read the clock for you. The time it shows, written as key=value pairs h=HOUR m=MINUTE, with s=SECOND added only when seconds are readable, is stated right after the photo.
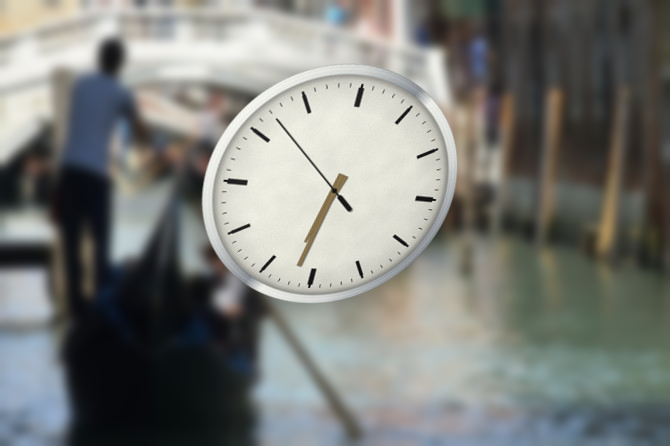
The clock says h=6 m=31 s=52
